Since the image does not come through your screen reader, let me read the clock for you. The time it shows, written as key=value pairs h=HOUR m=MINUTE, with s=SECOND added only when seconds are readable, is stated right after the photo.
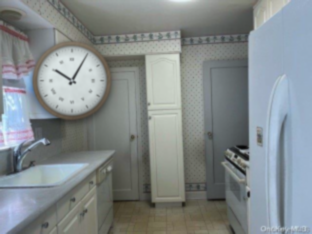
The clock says h=10 m=5
